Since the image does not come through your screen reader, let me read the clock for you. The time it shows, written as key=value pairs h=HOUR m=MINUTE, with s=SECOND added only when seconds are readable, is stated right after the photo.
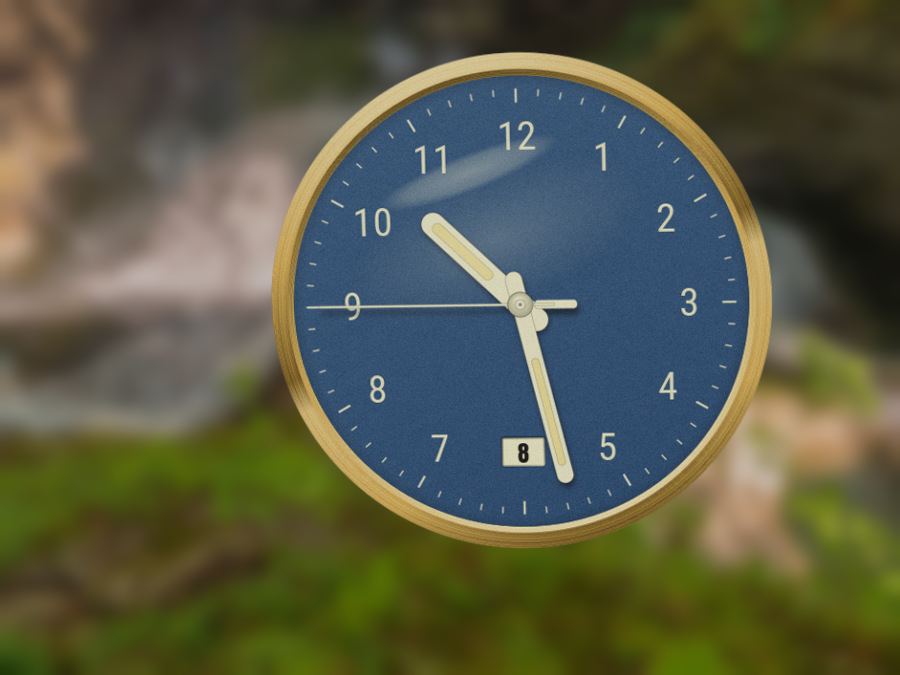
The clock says h=10 m=27 s=45
